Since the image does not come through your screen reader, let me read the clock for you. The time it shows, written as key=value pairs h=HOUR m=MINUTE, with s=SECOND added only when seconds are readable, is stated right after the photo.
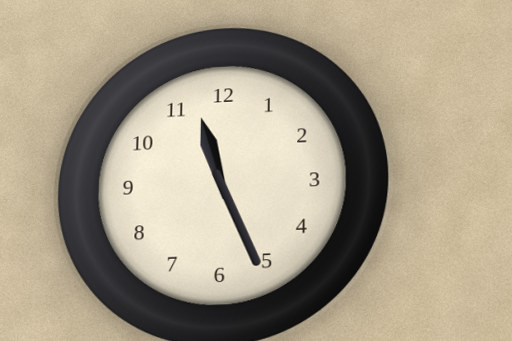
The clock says h=11 m=26
